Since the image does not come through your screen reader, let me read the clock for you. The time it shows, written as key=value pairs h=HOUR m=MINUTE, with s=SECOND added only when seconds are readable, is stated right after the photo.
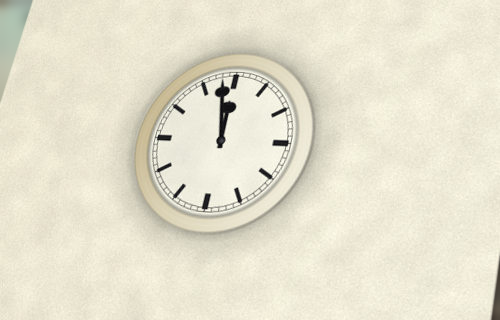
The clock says h=11 m=58
